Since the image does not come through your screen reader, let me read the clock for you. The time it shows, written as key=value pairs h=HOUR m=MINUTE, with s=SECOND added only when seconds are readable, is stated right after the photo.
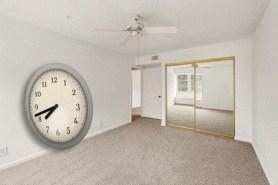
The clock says h=7 m=42
